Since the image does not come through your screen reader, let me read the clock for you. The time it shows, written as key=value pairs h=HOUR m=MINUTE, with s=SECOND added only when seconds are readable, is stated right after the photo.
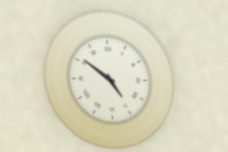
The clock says h=4 m=51
